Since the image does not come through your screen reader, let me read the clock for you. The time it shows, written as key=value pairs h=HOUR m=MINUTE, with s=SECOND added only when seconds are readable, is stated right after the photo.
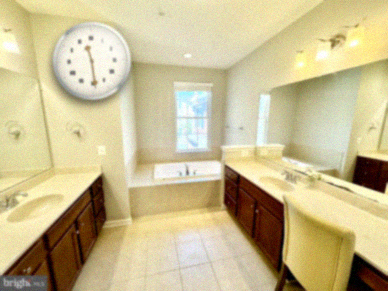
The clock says h=11 m=29
